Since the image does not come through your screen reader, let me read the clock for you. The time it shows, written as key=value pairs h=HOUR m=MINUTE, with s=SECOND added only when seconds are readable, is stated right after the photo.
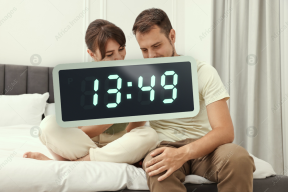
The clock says h=13 m=49
